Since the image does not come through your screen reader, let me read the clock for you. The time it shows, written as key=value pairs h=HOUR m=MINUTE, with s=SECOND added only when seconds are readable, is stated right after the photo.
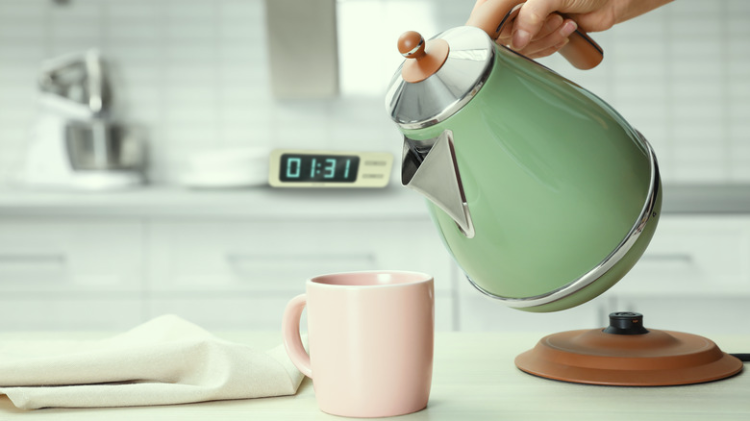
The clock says h=1 m=31
